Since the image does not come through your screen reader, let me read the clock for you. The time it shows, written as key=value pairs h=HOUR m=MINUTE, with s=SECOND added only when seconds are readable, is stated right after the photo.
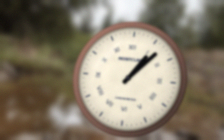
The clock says h=1 m=7
